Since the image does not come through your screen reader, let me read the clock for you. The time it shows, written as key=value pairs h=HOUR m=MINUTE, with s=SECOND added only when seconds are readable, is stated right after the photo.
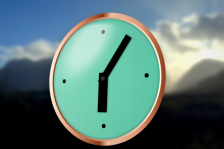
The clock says h=6 m=6
